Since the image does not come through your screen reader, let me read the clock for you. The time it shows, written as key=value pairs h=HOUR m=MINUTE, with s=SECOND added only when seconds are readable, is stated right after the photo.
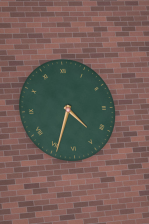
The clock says h=4 m=34
